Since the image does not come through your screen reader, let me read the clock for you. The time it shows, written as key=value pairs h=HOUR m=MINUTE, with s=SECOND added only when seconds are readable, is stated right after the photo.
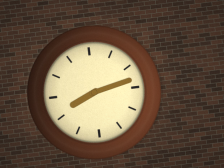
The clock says h=8 m=13
